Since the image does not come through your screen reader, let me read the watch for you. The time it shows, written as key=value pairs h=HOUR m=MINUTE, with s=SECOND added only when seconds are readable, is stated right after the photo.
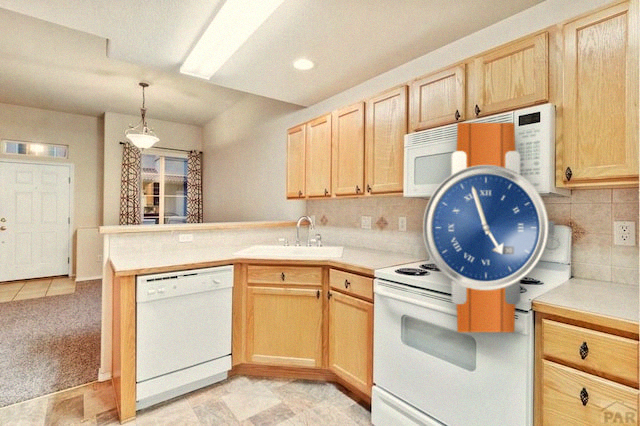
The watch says h=4 m=57
